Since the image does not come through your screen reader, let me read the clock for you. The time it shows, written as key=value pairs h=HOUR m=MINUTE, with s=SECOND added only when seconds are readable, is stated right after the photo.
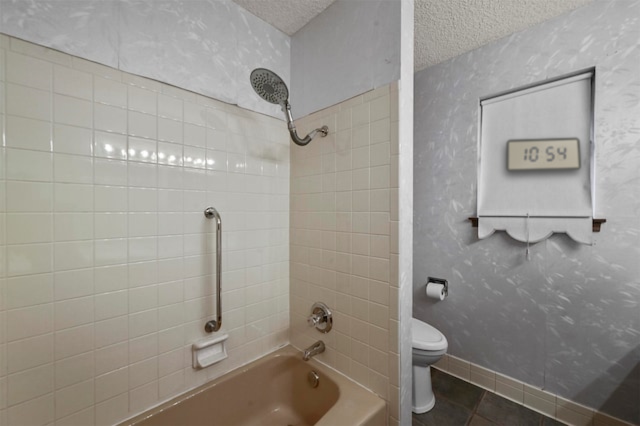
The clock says h=10 m=54
